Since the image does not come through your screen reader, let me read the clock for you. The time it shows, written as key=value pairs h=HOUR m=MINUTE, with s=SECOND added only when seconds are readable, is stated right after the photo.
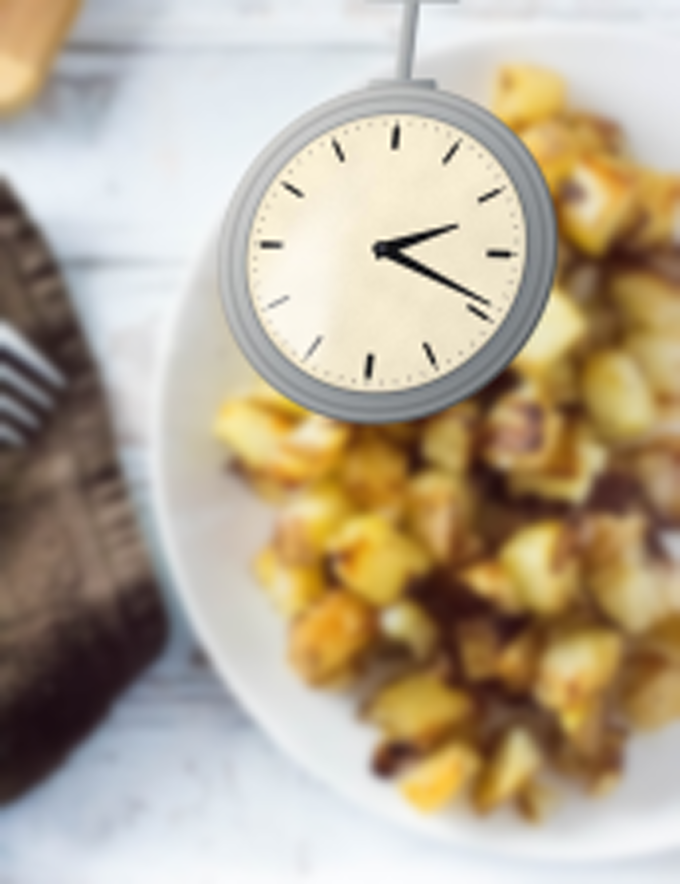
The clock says h=2 m=19
